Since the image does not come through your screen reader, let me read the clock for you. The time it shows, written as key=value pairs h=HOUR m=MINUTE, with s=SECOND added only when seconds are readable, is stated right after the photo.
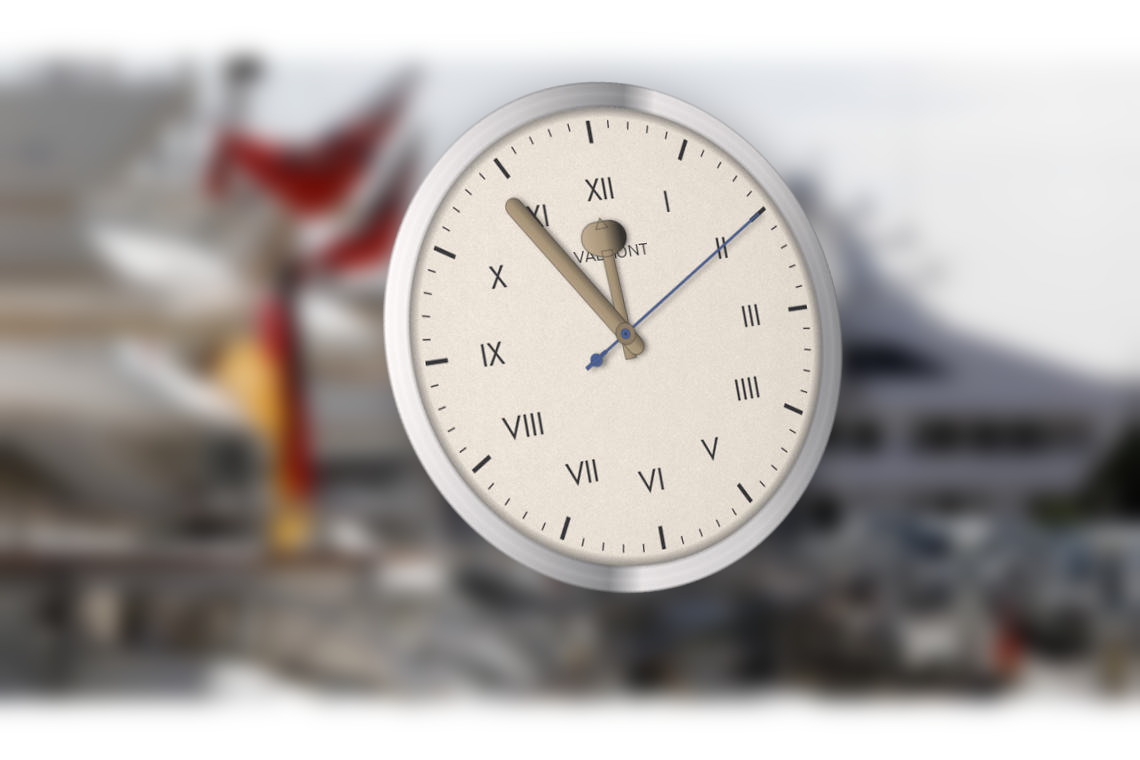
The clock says h=11 m=54 s=10
